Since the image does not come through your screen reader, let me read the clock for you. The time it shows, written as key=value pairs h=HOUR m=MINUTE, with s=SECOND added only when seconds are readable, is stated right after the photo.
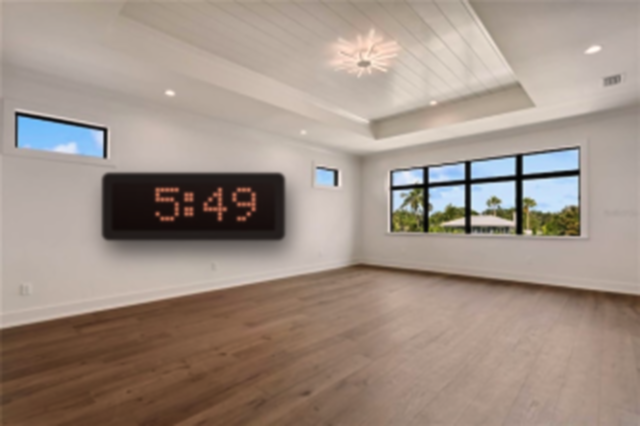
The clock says h=5 m=49
